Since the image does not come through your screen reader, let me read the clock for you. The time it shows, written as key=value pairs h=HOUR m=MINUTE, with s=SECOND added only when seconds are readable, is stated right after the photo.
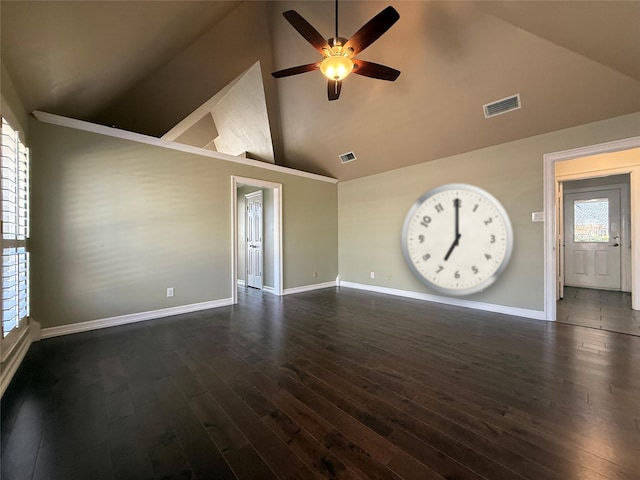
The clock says h=7 m=0
